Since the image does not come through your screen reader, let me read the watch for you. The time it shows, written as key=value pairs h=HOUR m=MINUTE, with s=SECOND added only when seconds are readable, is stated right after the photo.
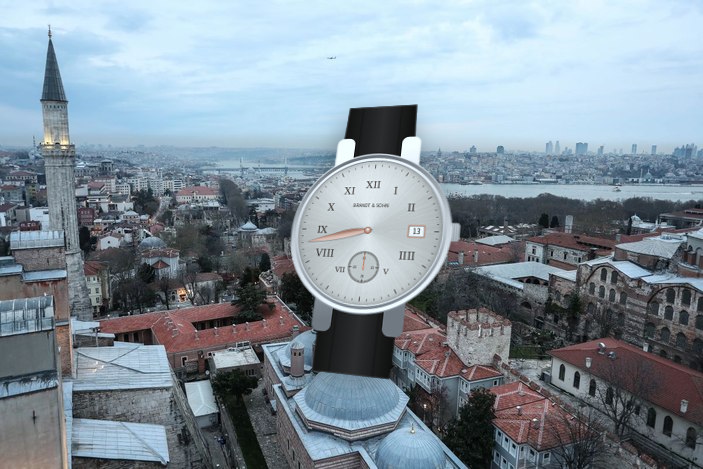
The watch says h=8 m=43
